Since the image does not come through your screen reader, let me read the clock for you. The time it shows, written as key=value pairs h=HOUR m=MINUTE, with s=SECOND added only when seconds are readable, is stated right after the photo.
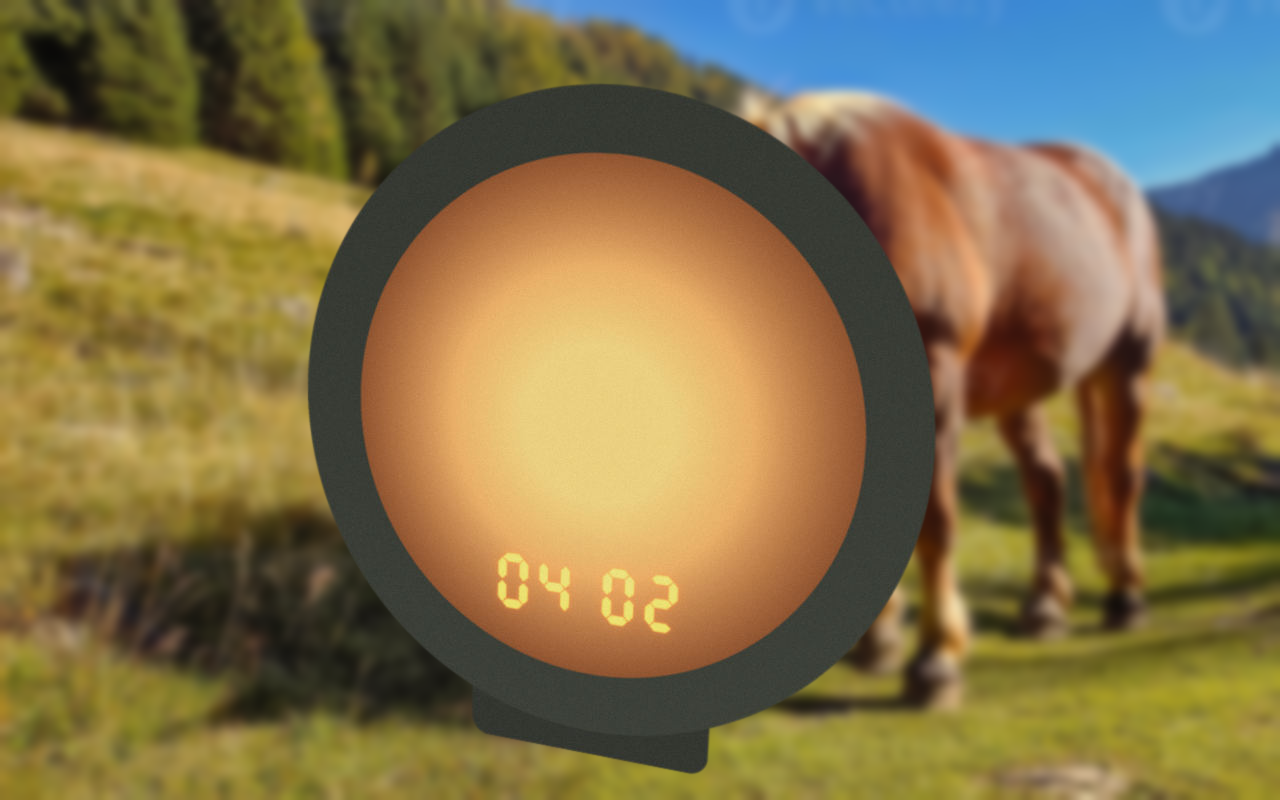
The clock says h=4 m=2
